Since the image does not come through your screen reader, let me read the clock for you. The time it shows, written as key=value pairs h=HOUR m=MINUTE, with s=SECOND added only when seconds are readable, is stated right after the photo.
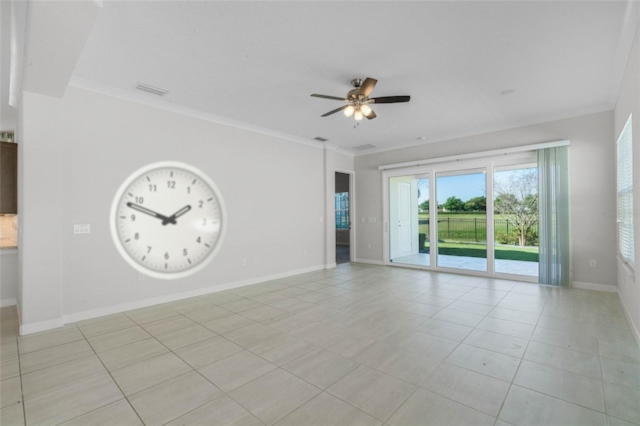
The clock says h=1 m=48
